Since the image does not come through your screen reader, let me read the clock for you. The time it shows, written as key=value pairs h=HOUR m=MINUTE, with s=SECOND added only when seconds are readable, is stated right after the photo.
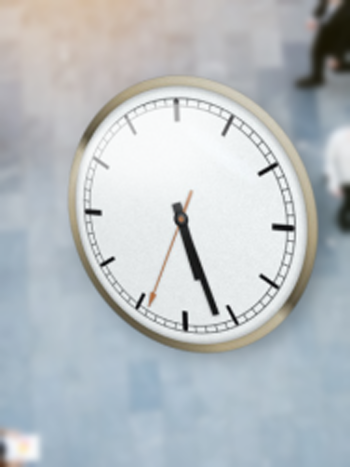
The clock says h=5 m=26 s=34
